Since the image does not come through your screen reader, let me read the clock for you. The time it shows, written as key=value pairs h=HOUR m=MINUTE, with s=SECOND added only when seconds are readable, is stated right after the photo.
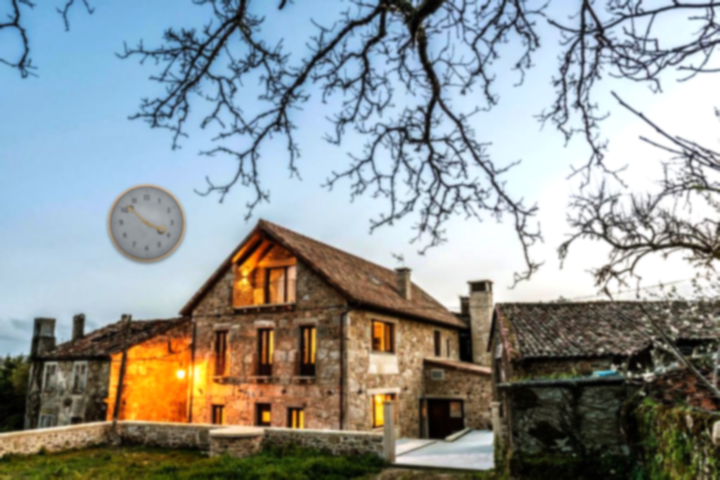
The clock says h=3 m=52
